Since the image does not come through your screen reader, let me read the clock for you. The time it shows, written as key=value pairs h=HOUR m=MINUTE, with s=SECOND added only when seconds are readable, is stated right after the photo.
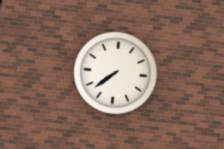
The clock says h=7 m=38
